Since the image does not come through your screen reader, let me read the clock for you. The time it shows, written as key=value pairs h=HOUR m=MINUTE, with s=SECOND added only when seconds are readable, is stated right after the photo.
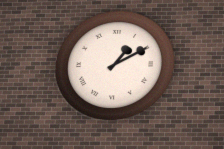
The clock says h=1 m=10
